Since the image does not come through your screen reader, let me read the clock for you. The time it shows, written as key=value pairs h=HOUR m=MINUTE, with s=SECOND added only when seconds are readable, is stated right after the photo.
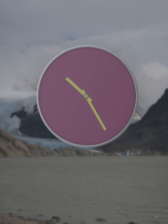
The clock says h=10 m=25
